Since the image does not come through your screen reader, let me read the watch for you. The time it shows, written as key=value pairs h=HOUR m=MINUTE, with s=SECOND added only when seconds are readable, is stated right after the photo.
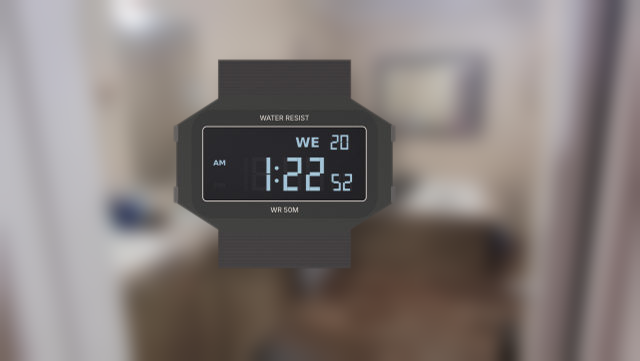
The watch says h=1 m=22 s=52
